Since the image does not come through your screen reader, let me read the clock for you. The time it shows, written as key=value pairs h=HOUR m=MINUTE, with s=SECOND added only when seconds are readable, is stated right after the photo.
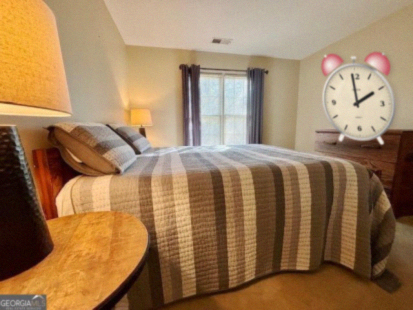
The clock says h=1 m=59
